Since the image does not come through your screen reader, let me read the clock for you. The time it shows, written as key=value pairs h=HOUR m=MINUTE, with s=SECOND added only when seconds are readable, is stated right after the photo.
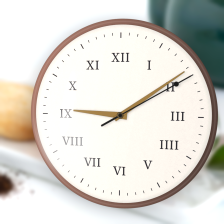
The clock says h=9 m=9 s=10
